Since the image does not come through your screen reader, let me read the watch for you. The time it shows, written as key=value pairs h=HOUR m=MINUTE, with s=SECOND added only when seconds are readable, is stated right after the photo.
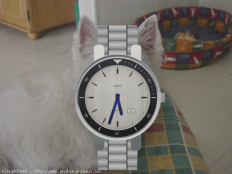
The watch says h=5 m=33
